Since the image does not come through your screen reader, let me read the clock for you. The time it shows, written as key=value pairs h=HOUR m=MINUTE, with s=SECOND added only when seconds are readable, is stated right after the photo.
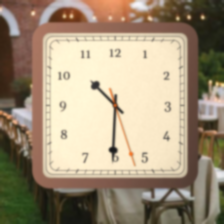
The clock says h=10 m=30 s=27
